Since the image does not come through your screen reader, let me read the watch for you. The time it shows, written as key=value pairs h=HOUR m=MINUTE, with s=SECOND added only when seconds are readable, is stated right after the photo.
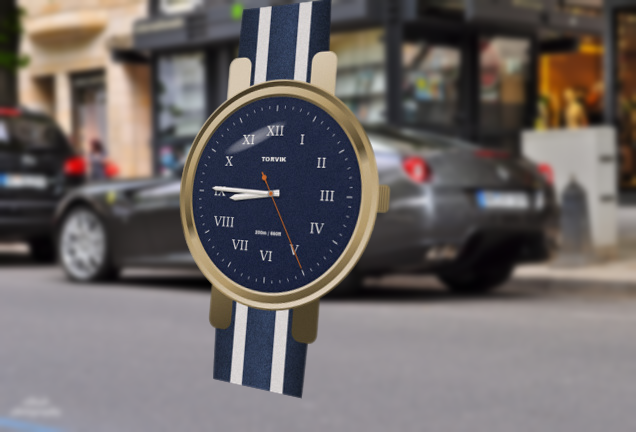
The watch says h=8 m=45 s=25
